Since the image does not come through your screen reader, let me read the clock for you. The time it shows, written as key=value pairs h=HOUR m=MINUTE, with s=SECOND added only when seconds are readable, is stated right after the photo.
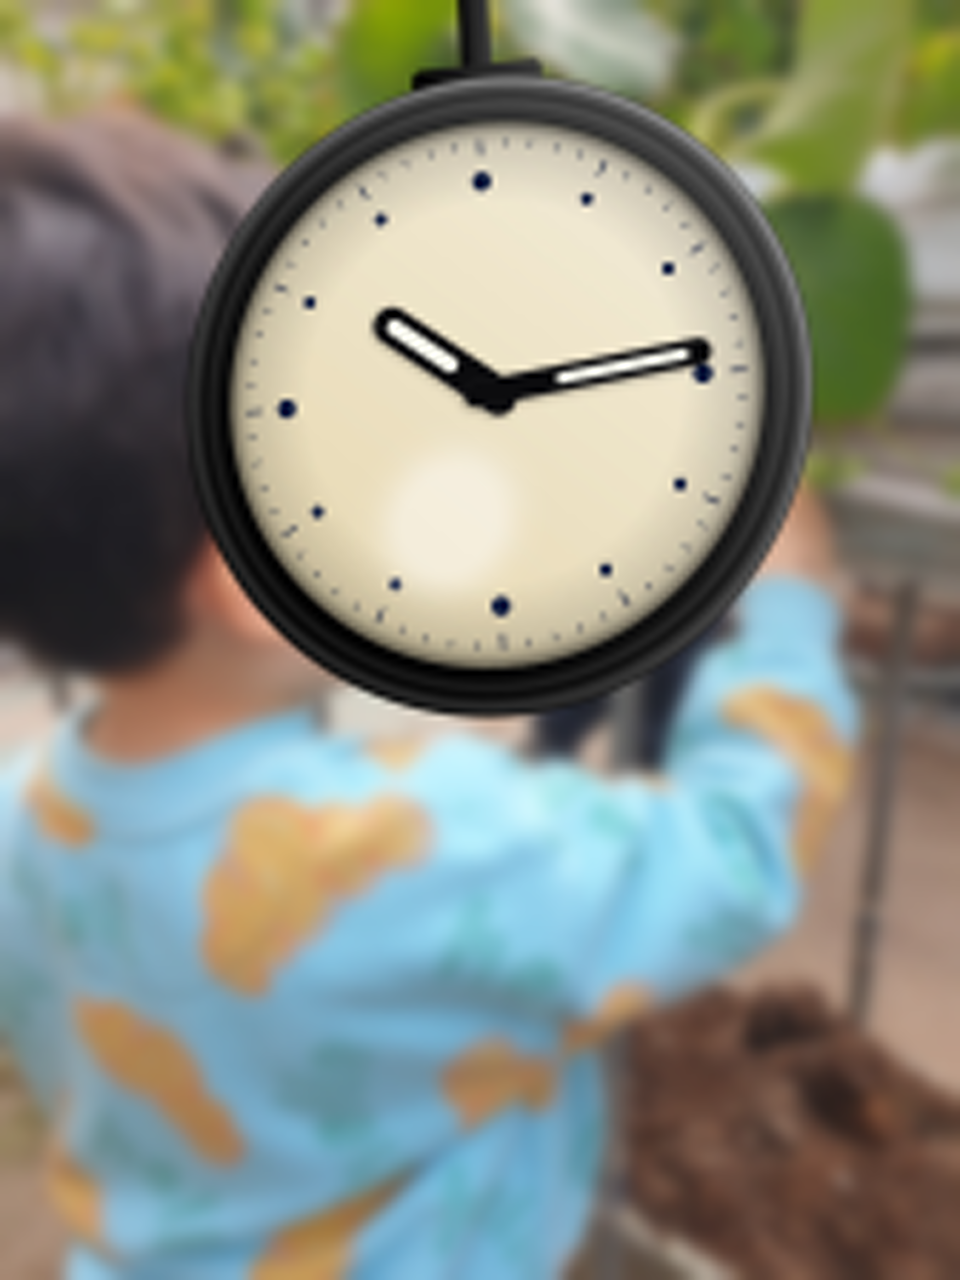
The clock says h=10 m=14
